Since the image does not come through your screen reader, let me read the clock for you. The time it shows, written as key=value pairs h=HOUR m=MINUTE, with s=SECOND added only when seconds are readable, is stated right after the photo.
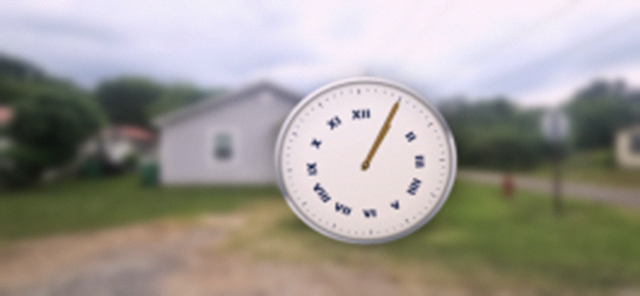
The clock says h=1 m=5
